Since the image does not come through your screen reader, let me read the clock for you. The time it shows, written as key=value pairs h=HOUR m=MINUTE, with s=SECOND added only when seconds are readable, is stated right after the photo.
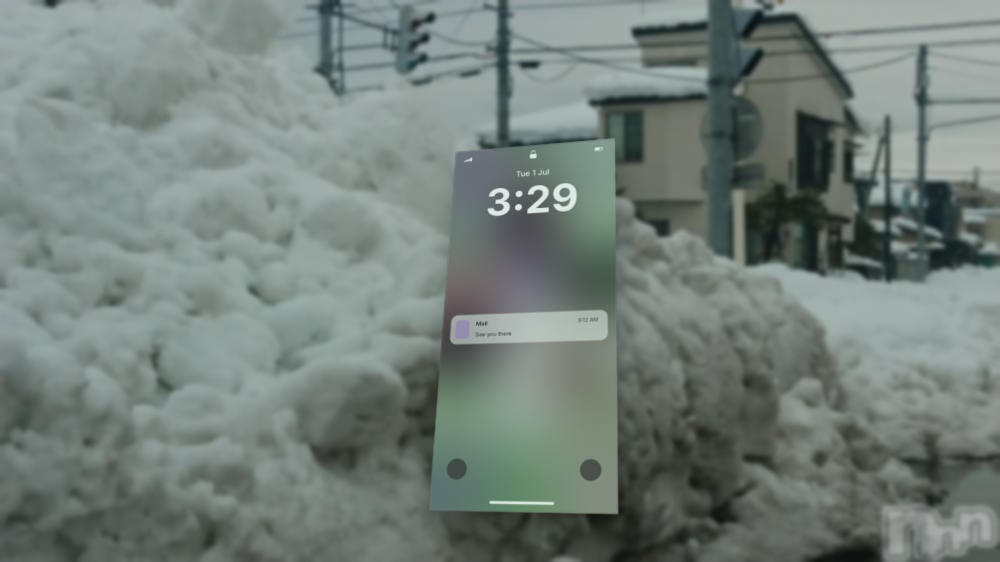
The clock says h=3 m=29
